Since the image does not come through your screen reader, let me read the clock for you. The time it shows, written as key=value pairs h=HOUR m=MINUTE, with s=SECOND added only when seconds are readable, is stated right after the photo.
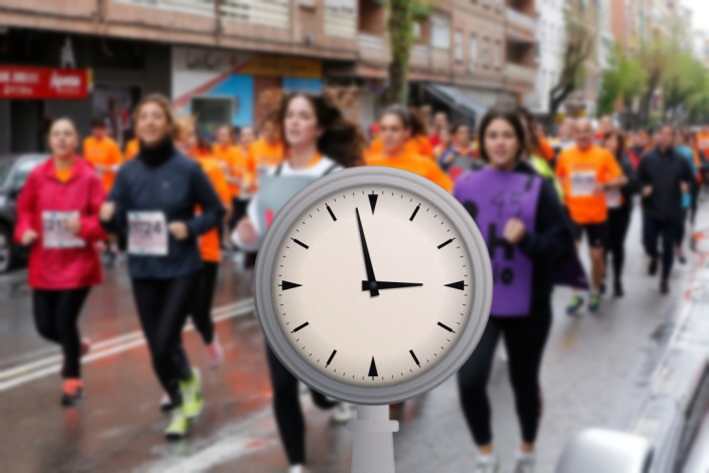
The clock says h=2 m=58
